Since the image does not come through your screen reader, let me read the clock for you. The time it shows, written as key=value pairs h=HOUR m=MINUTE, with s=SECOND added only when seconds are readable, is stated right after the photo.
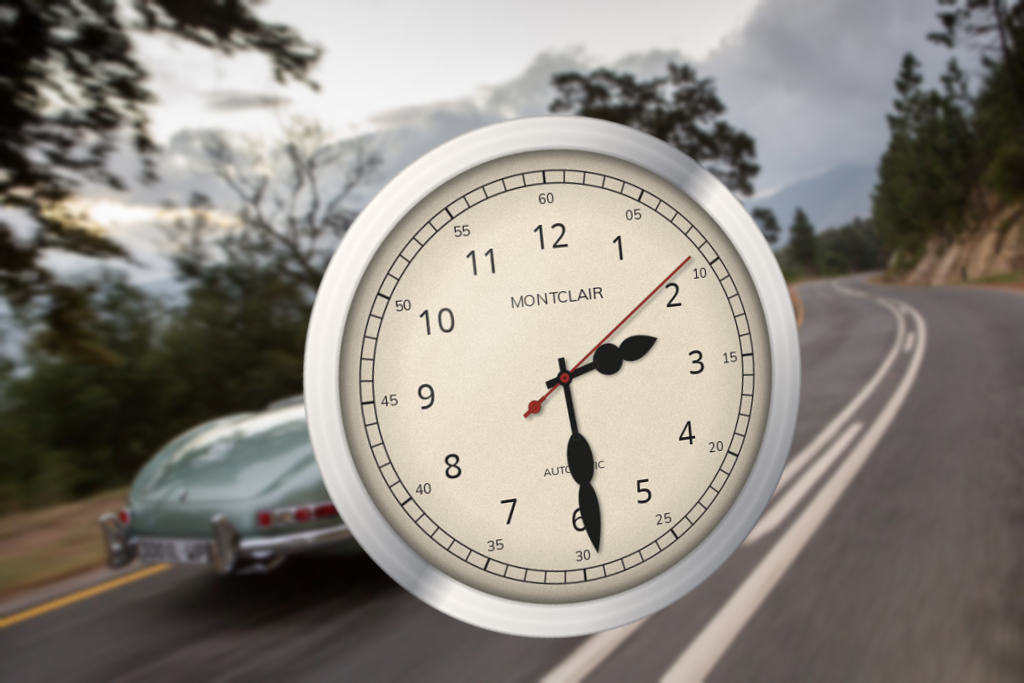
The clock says h=2 m=29 s=9
